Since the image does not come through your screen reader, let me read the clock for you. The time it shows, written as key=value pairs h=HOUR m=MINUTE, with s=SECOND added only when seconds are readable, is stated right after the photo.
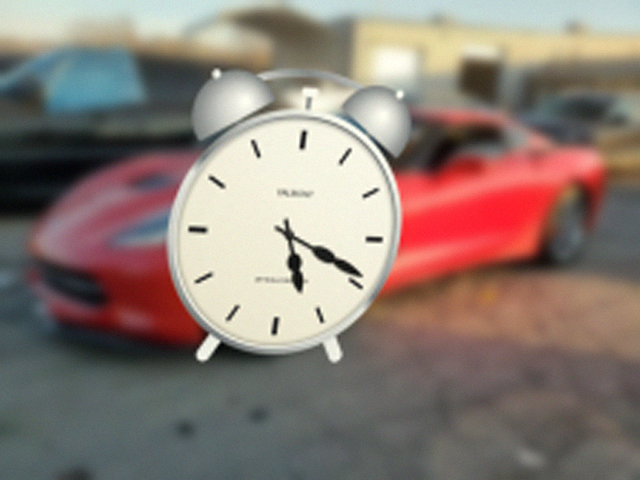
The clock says h=5 m=19
